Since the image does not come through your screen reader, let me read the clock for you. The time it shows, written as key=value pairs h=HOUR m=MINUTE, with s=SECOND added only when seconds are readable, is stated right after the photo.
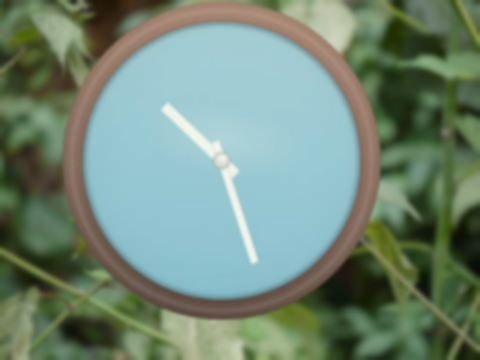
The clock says h=10 m=27
